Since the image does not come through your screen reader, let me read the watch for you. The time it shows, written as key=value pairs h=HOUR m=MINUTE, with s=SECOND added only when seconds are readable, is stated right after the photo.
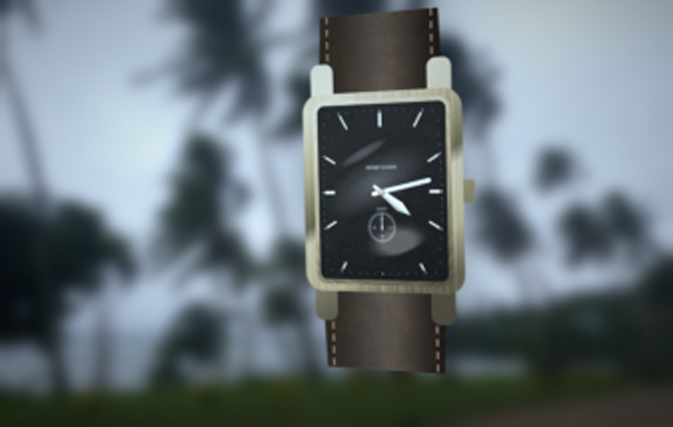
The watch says h=4 m=13
